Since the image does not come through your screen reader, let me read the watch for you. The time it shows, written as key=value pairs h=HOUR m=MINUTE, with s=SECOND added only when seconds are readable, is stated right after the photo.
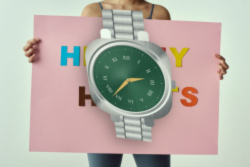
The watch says h=2 m=37
